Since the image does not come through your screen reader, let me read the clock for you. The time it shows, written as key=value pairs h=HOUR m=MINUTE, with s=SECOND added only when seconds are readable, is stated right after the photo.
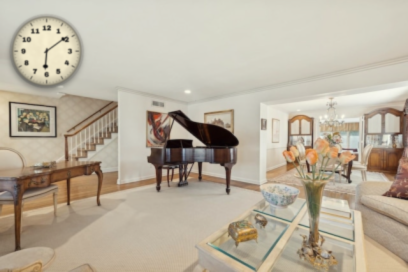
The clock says h=6 m=9
